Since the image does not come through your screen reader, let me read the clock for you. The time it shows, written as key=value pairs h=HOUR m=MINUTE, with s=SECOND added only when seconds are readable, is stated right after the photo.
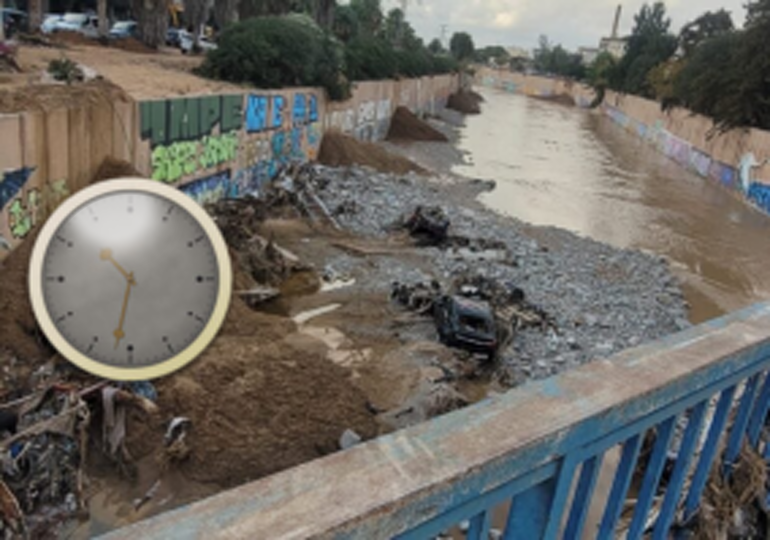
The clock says h=10 m=32
